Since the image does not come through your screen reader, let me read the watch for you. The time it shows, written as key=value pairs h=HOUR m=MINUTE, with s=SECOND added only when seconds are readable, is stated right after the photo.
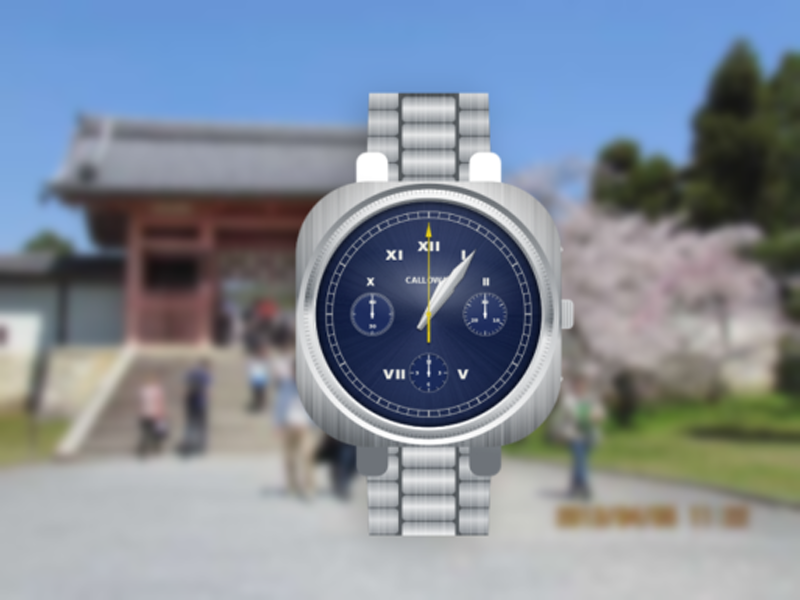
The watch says h=1 m=6
